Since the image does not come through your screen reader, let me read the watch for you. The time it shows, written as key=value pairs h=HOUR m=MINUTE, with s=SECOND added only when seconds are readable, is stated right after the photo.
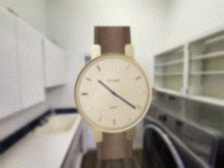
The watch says h=10 m=21
